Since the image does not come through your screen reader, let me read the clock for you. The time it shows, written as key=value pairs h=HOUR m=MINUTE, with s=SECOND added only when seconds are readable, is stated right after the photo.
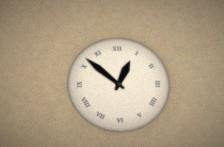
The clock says h=12 m=52
